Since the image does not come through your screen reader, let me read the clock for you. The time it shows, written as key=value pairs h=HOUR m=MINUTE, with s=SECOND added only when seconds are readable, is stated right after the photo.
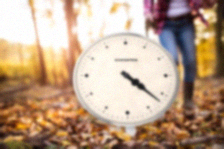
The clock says h=4 m=22
